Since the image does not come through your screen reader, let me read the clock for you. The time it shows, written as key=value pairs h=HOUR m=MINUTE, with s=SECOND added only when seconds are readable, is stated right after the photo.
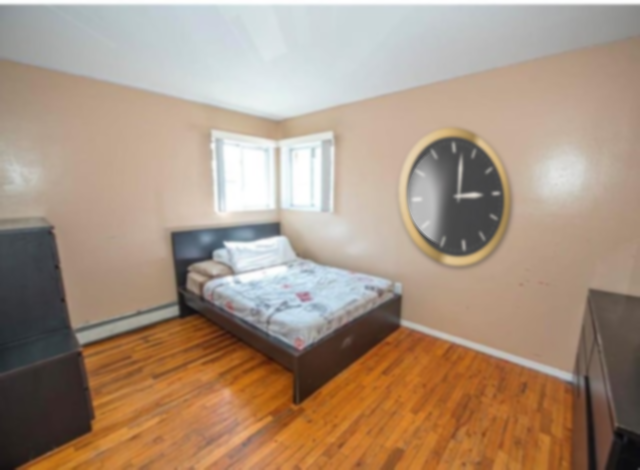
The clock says h=3 m=2
